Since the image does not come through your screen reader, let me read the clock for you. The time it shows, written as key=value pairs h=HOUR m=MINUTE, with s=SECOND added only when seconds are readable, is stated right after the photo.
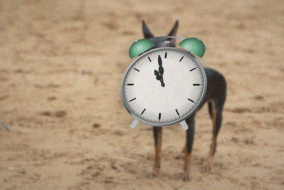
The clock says h=10 m=58
